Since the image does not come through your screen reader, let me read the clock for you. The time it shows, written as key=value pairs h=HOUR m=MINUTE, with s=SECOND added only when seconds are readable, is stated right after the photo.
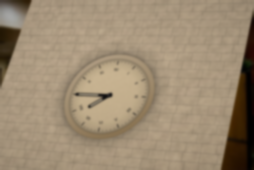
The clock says h=7 m=45
